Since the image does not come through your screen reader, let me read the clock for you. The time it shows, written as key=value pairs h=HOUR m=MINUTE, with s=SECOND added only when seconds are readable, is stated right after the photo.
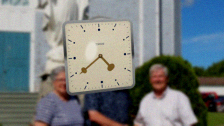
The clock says h=4 m=39
